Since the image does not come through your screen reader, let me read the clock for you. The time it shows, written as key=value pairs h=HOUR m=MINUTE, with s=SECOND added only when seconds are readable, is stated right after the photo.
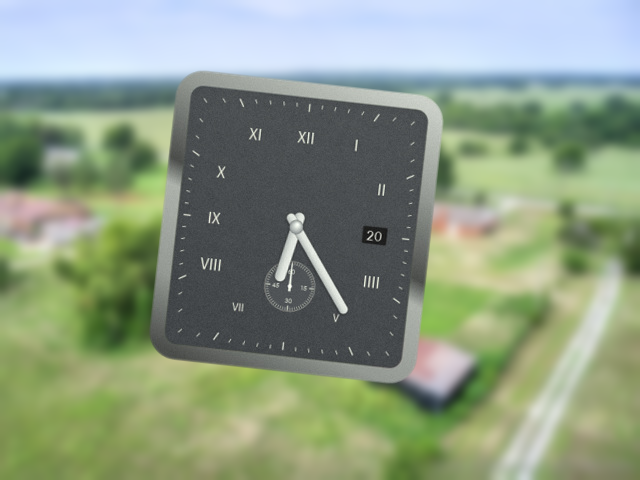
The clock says h=6 m=24
